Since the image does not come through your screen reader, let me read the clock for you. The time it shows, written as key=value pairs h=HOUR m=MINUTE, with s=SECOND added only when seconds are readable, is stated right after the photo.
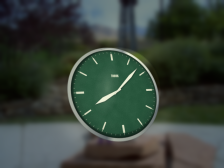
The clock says h=8 m=8
